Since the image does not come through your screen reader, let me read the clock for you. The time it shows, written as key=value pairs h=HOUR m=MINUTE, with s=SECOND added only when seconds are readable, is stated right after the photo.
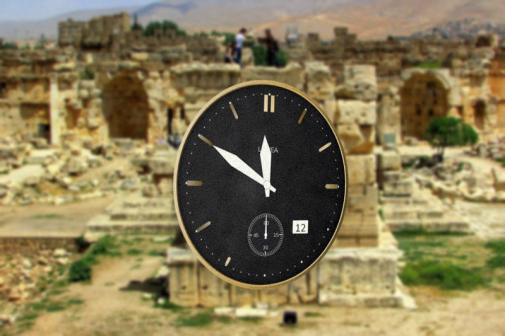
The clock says h=11 m=50
